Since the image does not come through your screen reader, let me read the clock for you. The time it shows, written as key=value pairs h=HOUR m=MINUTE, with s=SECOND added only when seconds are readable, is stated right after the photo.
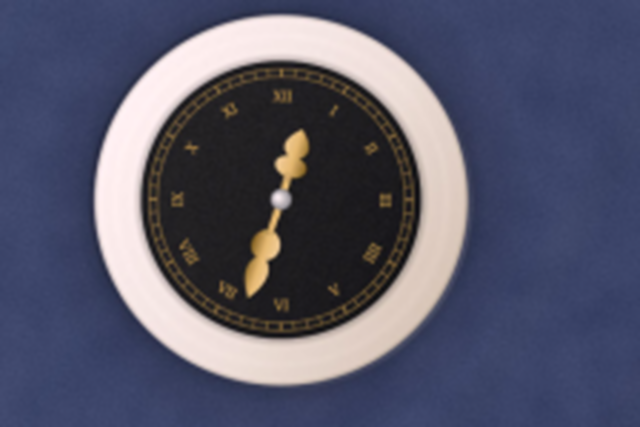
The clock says h=12 m=33
